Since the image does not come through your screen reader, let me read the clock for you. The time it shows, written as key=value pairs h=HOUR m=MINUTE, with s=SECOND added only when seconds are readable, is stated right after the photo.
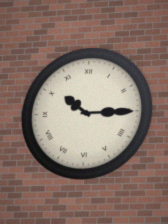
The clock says h=10 m=15
